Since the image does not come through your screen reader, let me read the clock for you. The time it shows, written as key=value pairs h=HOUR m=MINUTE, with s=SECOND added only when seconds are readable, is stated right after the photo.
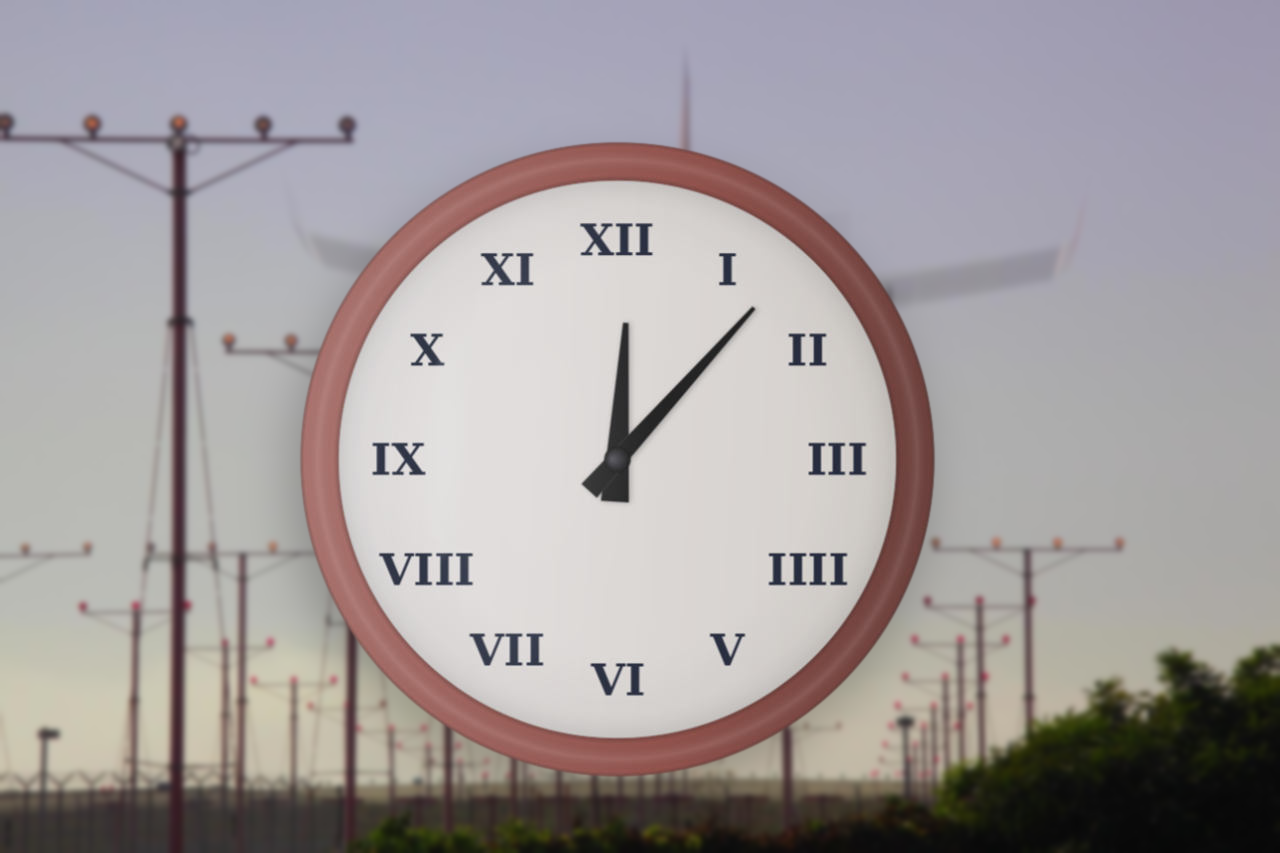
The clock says h=12 m=7
